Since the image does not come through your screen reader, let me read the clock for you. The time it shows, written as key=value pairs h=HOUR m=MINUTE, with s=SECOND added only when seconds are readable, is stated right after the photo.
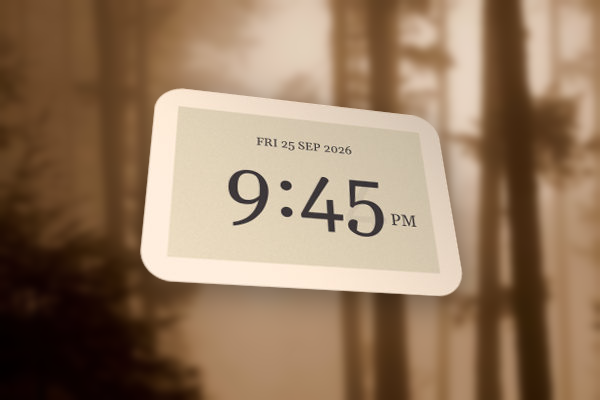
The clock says h=9 m=45
